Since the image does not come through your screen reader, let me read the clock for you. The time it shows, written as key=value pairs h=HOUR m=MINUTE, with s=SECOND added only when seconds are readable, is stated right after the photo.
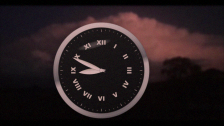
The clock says h=8 m=49
